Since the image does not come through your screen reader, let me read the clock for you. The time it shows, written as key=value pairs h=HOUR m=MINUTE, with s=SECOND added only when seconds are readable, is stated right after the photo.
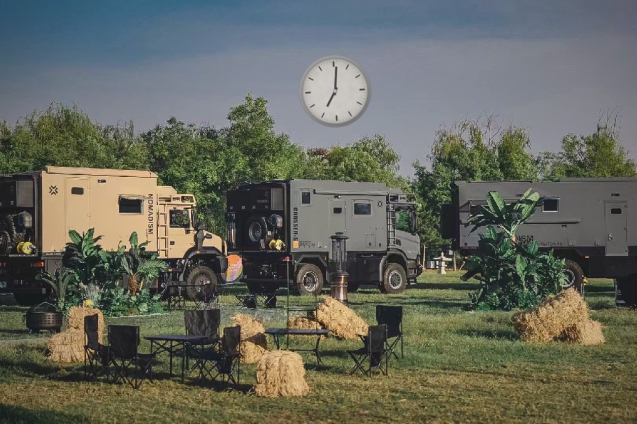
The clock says h=7 m=1
